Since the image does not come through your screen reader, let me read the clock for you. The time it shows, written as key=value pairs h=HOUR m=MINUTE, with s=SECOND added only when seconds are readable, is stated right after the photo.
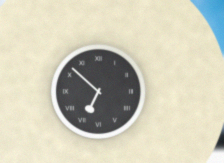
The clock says h=6 m=52
